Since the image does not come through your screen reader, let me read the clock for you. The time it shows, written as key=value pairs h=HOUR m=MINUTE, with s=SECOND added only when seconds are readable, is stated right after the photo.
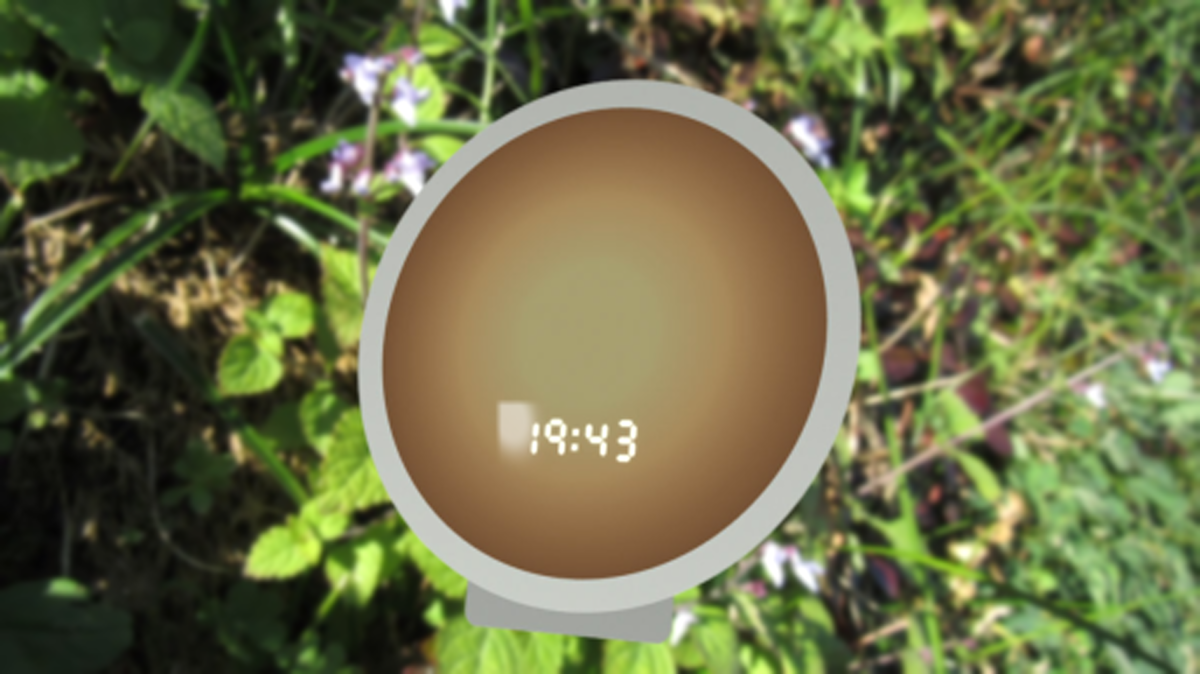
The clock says h=19 m=43
